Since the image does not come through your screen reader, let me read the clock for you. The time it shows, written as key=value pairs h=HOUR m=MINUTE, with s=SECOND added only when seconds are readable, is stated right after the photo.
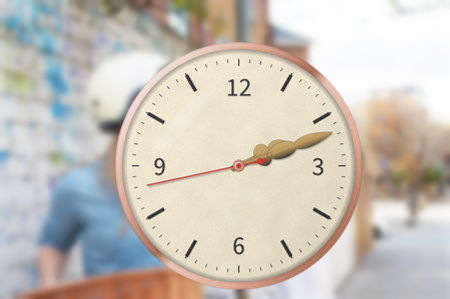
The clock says h=2 m=11 s=43
